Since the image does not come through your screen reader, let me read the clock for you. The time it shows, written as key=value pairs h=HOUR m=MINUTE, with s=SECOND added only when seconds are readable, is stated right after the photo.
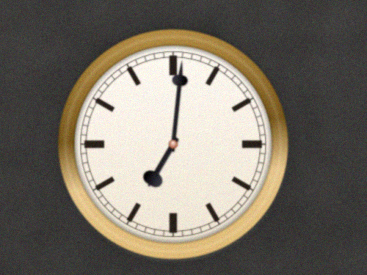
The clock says h=7 m=1
